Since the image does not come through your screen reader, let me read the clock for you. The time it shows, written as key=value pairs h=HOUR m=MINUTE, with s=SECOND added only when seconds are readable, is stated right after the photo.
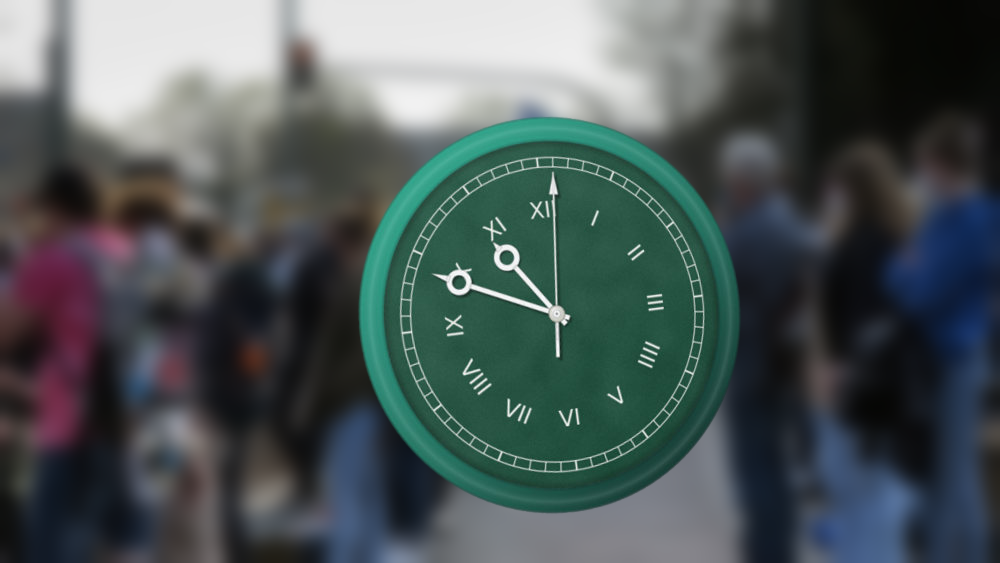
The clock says h=10 m=49 s=1
